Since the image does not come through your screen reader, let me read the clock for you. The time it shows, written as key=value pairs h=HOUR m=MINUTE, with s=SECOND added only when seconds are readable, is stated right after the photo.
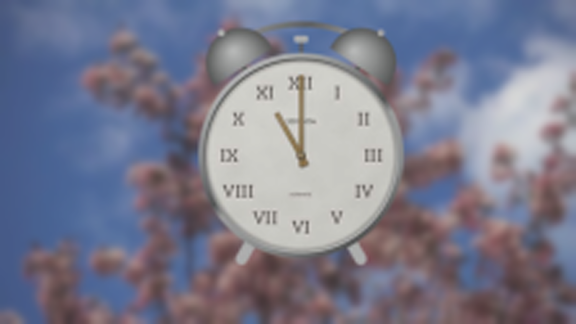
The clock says h=11 m=0
